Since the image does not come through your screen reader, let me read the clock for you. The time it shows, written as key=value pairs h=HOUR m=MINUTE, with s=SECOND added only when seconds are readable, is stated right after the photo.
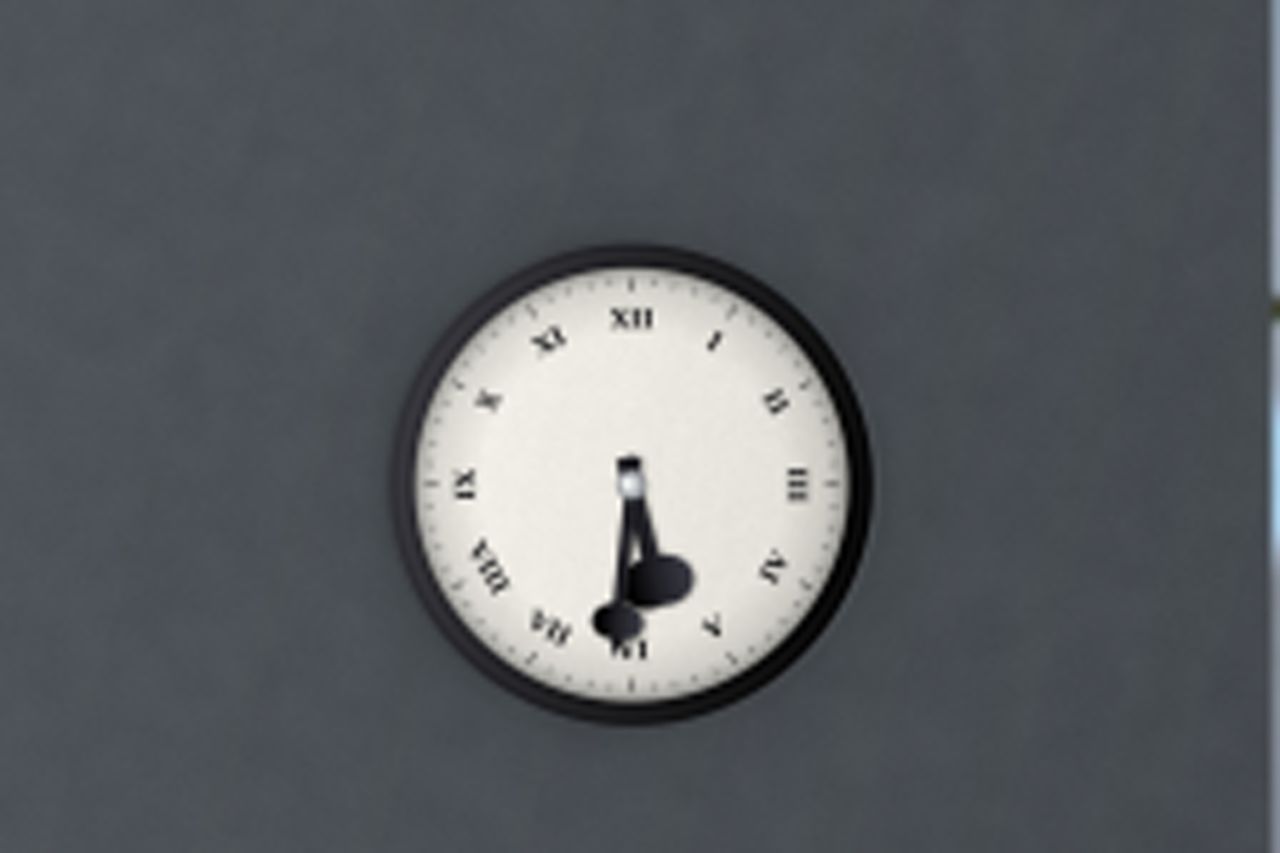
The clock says h=5 m=31
